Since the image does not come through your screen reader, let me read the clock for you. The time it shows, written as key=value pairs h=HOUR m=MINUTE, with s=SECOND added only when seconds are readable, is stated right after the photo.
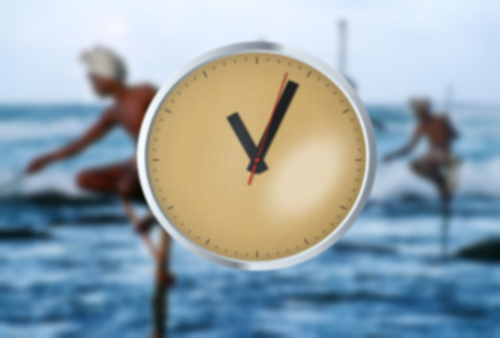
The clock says h=11 m=4 s=3
